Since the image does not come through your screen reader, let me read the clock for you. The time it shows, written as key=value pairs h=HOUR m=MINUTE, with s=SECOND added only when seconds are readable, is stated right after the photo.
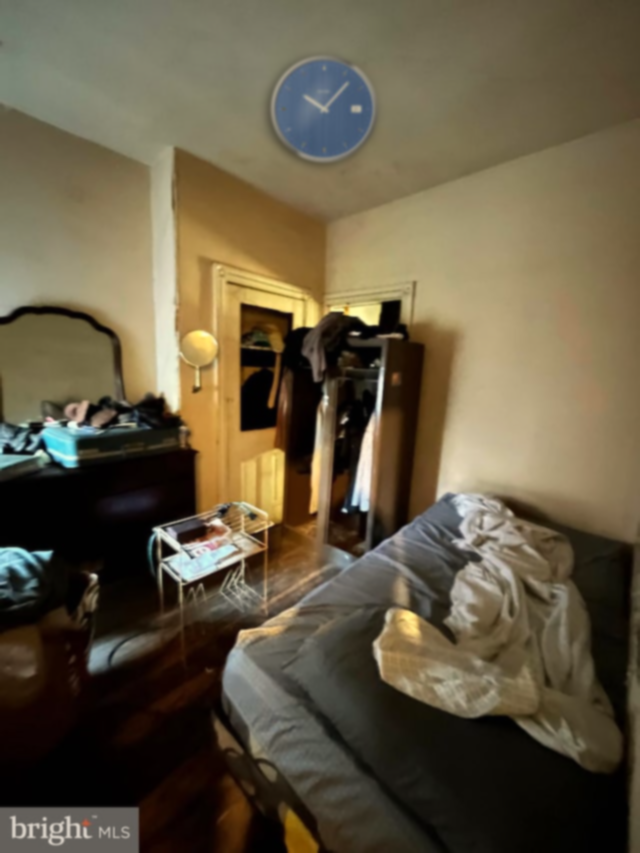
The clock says h=10 m=7
